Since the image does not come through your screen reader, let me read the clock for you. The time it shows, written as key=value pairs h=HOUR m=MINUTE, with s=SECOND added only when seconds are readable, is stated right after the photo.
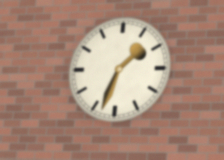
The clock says h=1 m=33
